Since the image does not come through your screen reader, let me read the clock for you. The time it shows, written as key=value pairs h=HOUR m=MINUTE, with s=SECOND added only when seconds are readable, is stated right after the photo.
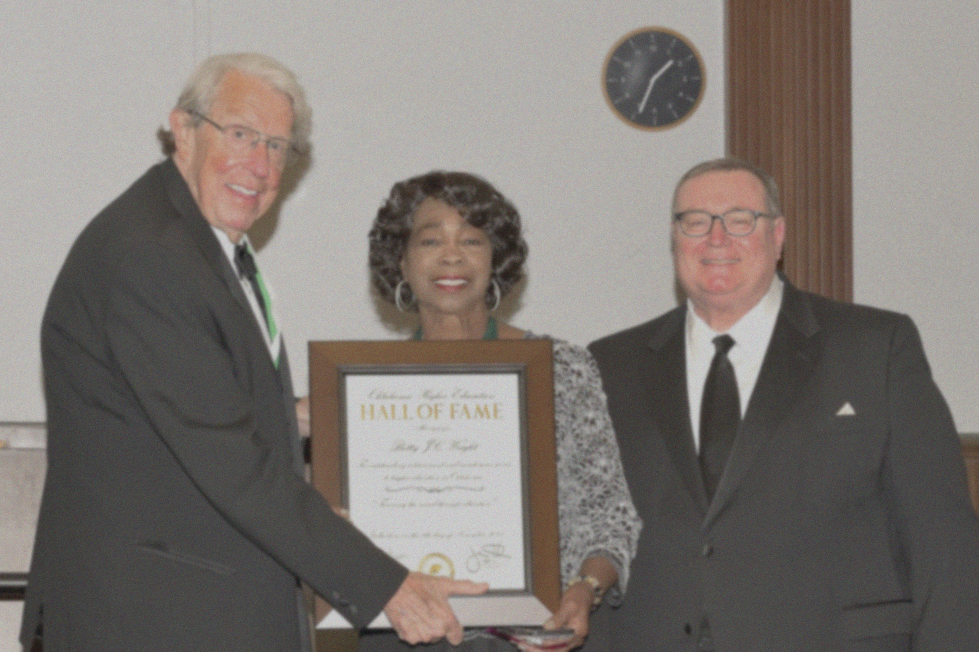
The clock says h=1 m=34
